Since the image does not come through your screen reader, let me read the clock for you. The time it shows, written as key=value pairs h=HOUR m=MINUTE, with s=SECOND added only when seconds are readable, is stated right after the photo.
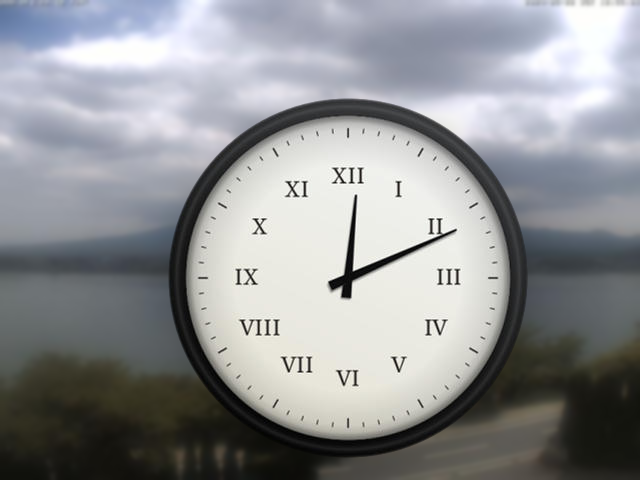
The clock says h=12 m=11
